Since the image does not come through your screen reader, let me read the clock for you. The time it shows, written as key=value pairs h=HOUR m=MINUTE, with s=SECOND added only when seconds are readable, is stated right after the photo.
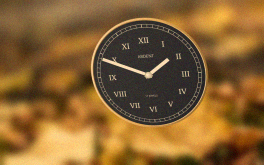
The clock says h=1 m=49
